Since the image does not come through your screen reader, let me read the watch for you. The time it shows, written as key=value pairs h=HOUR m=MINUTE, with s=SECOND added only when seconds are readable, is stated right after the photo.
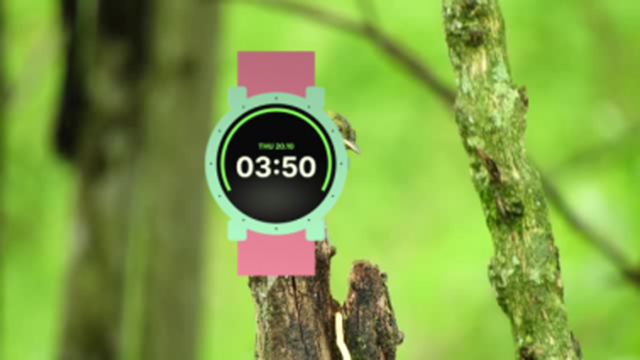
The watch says h=3 m=50
